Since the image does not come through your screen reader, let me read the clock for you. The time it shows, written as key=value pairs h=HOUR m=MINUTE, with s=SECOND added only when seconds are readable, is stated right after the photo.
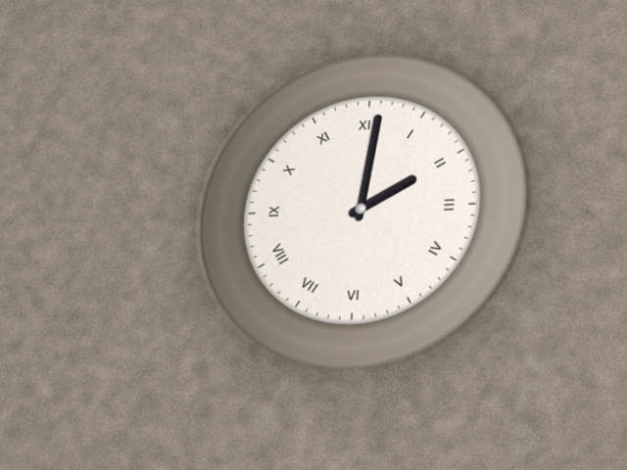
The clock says h=2 m=1
